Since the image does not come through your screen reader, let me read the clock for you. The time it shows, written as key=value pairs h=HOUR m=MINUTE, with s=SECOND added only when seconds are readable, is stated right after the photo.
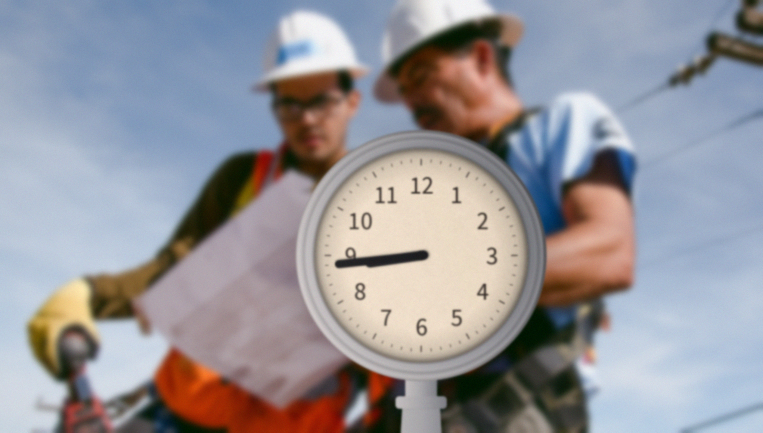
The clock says h=8 m=44
